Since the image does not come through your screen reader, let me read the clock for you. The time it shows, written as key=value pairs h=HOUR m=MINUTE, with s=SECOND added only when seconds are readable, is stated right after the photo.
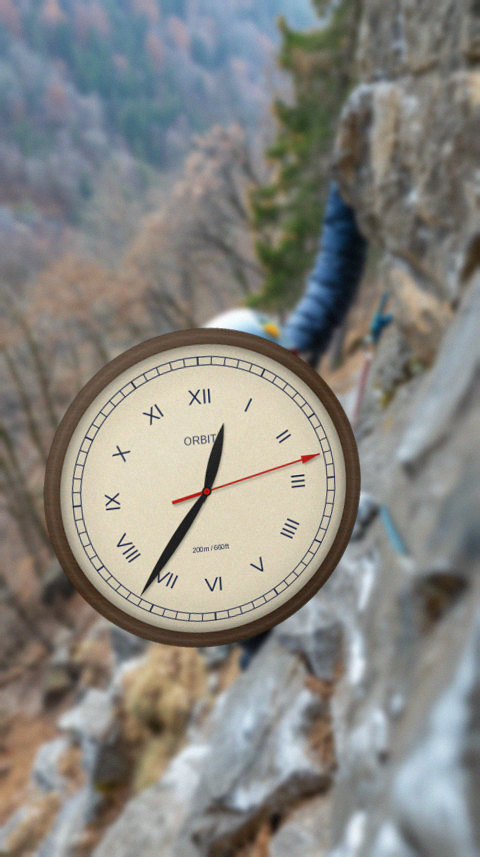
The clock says h=12 m=36 s=13
